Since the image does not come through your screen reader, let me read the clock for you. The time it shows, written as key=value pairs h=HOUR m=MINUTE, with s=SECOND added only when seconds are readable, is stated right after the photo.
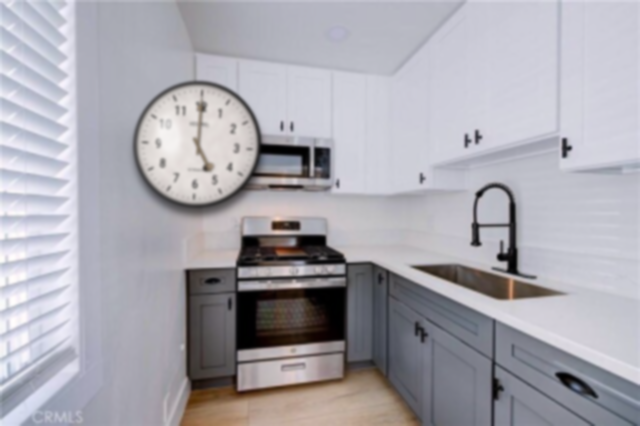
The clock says h=5 m=0
